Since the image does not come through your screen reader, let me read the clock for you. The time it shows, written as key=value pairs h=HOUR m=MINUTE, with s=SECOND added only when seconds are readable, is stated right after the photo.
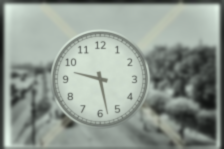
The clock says h=9 m=28
